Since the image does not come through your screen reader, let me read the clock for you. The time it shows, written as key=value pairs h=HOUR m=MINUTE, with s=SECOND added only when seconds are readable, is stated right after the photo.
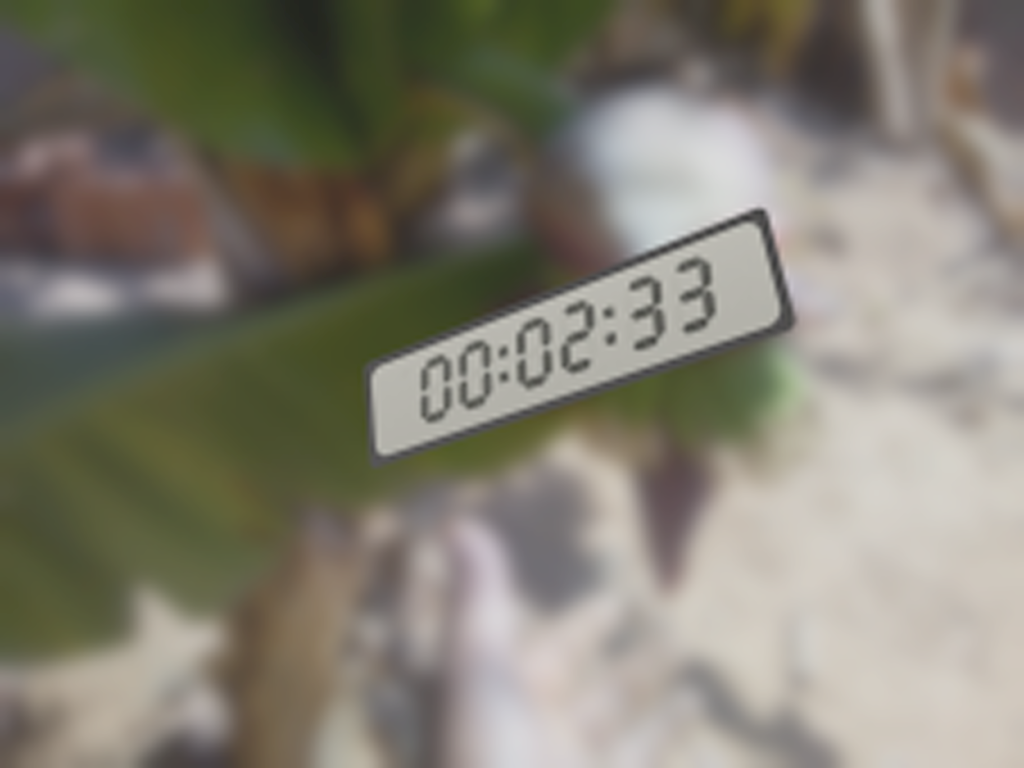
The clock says h=0 m=2 s=33
